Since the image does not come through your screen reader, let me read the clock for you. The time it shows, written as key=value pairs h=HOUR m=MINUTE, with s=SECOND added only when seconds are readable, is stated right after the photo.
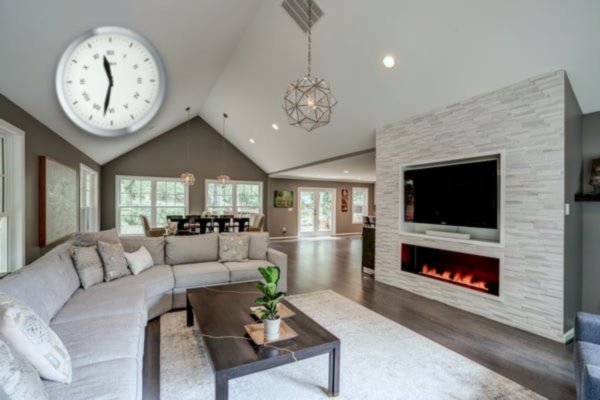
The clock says h=11 m=32
